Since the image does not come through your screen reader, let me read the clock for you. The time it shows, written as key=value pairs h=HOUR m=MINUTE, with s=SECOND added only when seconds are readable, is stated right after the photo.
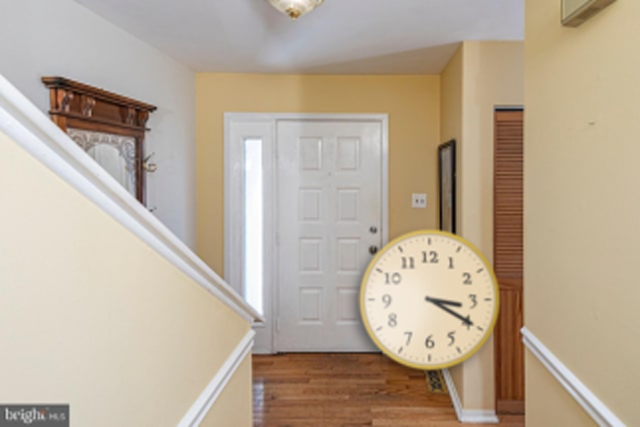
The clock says h=3 m=20
